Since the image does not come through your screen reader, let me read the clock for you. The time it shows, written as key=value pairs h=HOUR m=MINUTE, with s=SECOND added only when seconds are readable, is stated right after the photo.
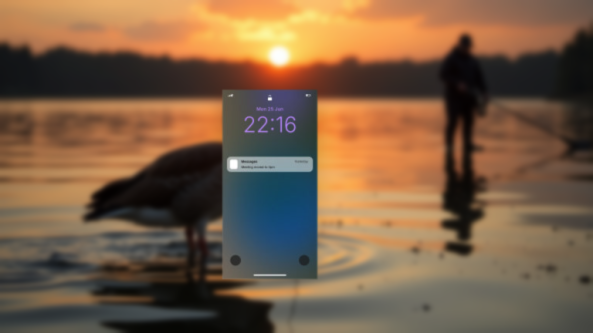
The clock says h=22 m=16
